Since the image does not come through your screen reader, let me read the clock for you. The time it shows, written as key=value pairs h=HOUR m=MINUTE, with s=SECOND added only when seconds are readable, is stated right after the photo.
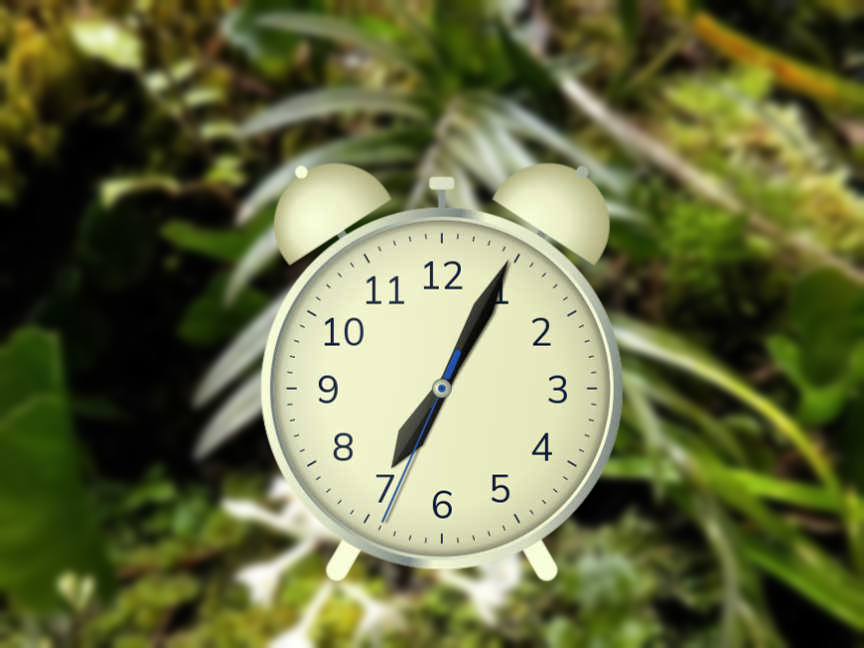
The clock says h=7 m=4 s=34
